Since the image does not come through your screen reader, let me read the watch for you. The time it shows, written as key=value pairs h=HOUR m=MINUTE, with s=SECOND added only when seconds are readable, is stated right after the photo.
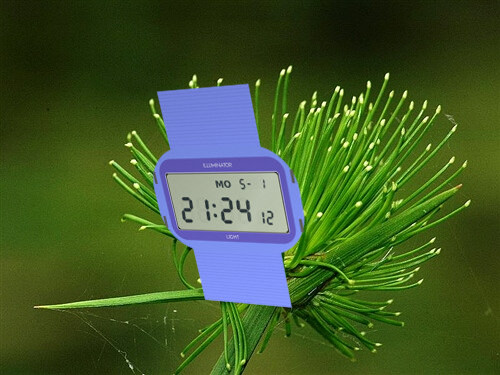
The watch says h=21 m=24 s=12
